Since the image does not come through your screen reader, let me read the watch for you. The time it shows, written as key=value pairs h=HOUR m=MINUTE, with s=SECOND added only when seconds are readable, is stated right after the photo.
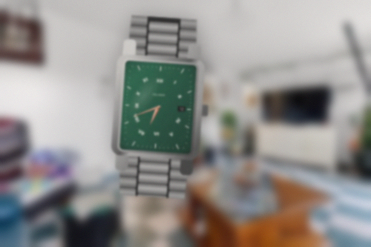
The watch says h=6 m=41
